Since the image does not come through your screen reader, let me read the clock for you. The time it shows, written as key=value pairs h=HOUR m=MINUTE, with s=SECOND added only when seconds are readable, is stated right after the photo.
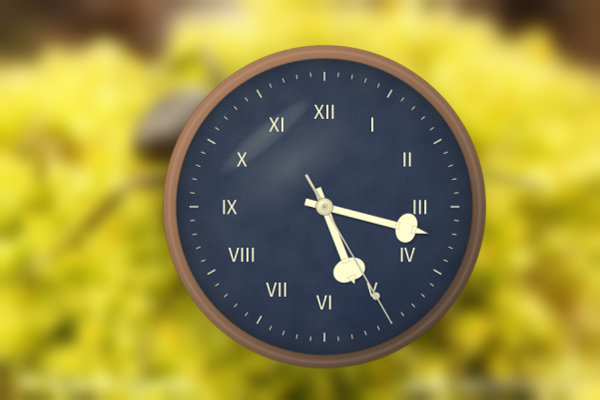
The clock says h=5 m=17 s=25
